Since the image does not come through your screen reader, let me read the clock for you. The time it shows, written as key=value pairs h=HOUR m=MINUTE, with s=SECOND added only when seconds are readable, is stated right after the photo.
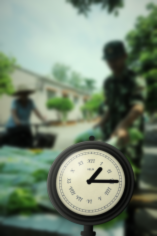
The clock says h=1 m=15
